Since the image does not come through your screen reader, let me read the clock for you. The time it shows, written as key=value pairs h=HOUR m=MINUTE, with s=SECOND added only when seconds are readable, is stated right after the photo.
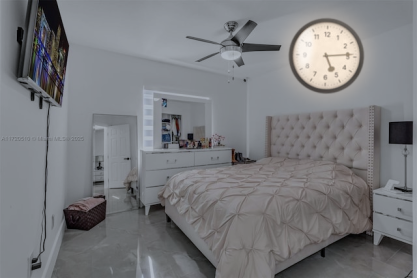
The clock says h=5 m=14
